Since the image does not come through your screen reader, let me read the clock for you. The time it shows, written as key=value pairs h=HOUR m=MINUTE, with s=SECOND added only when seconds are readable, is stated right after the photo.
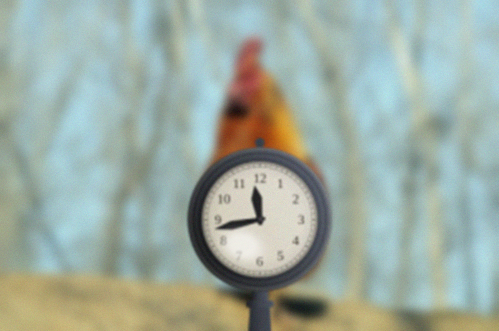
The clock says h=11 m=43
